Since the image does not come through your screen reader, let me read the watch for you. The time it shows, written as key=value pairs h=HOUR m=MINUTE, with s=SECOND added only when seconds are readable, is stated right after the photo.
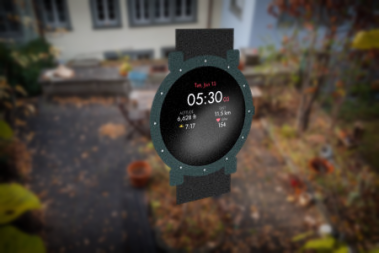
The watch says h=5 m=30
